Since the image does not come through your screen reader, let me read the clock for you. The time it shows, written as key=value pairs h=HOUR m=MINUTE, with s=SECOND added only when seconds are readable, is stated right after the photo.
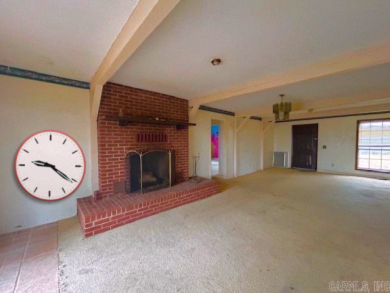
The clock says h=9 m=21
